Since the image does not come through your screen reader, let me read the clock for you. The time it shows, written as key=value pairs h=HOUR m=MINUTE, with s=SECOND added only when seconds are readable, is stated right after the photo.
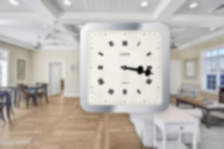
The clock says h=3 m=17
